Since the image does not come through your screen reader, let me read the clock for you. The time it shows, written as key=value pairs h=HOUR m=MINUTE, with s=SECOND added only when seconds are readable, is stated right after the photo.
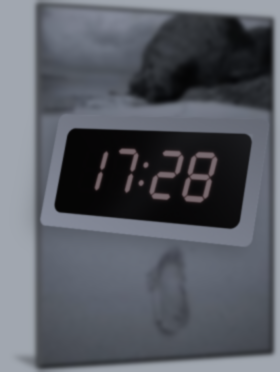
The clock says h=17 m=28
